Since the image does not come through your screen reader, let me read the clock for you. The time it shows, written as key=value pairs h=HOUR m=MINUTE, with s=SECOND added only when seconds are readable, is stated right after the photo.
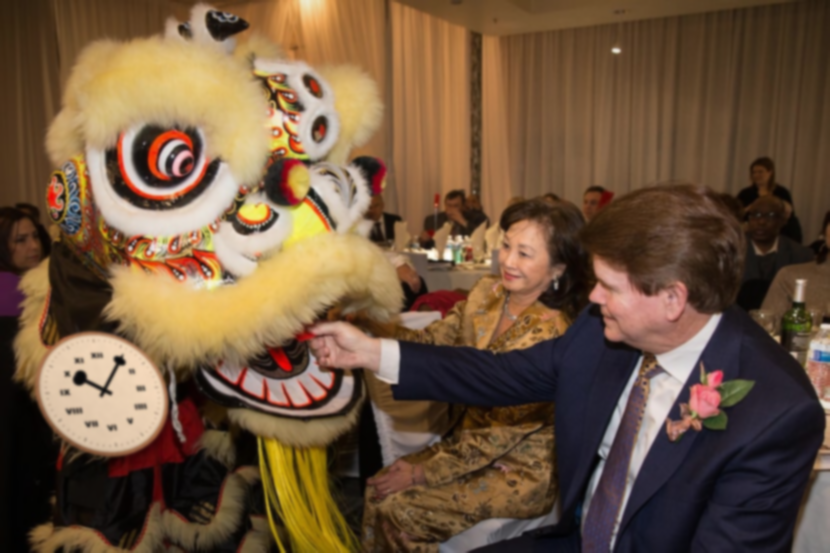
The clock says h=10 m=6
